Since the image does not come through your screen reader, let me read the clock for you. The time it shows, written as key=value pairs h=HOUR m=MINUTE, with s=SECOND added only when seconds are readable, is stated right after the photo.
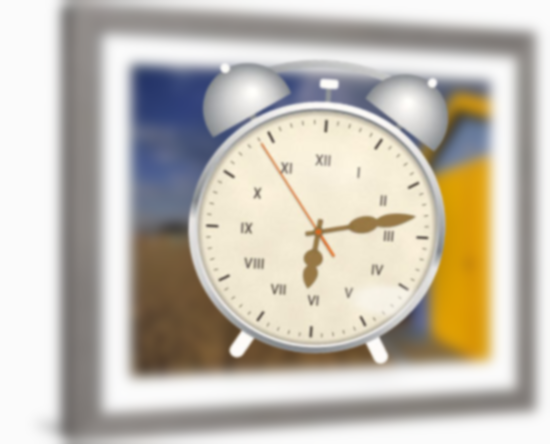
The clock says h=6 m=12 s=54
